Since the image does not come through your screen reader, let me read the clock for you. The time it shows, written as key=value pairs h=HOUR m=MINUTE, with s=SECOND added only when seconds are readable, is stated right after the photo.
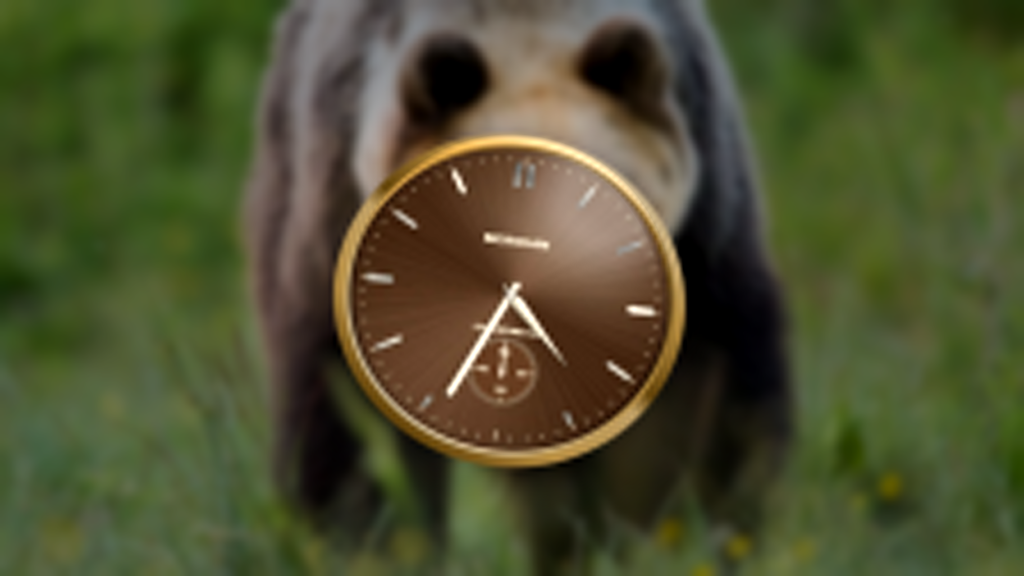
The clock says h=4 m=34
